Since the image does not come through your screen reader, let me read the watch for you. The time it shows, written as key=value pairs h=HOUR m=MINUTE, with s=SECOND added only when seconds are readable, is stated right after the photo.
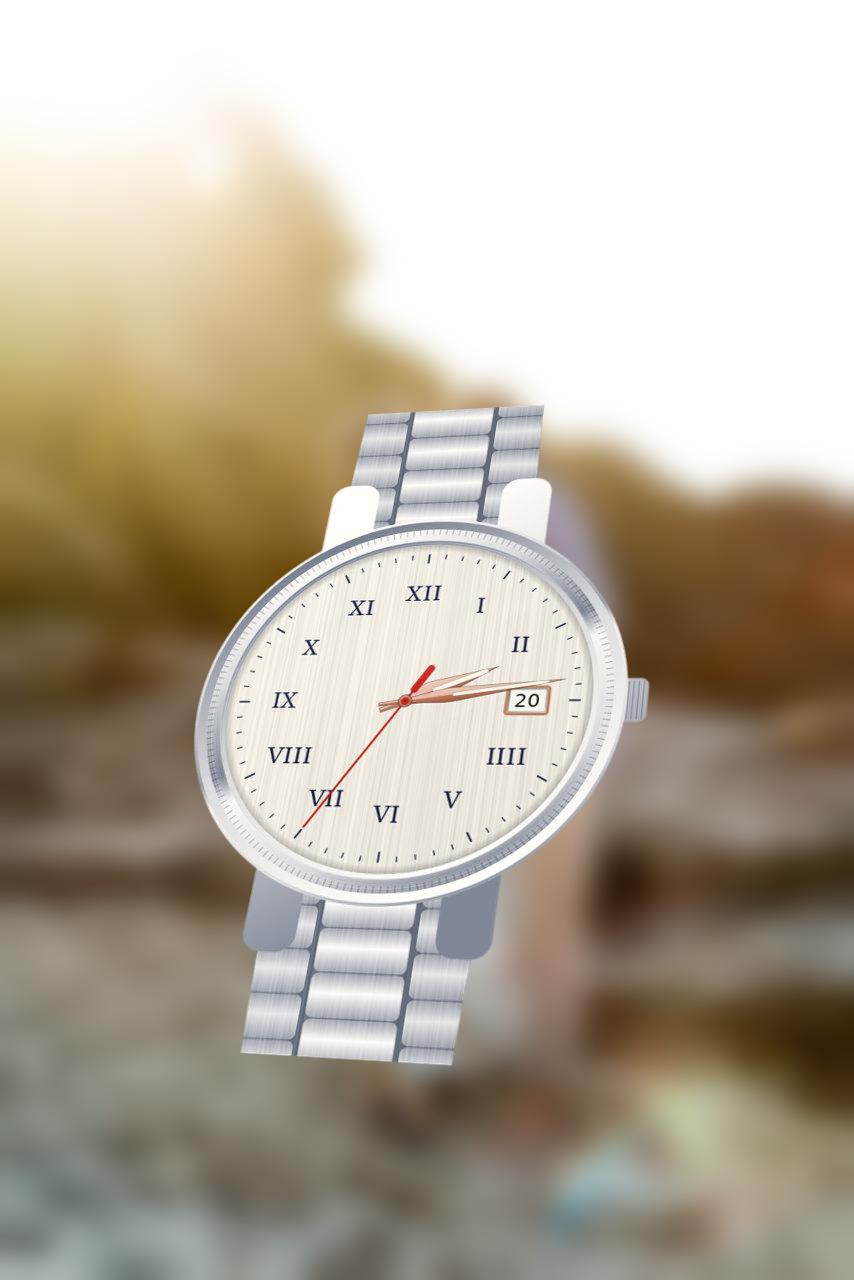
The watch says h=2 m=13 s=35
